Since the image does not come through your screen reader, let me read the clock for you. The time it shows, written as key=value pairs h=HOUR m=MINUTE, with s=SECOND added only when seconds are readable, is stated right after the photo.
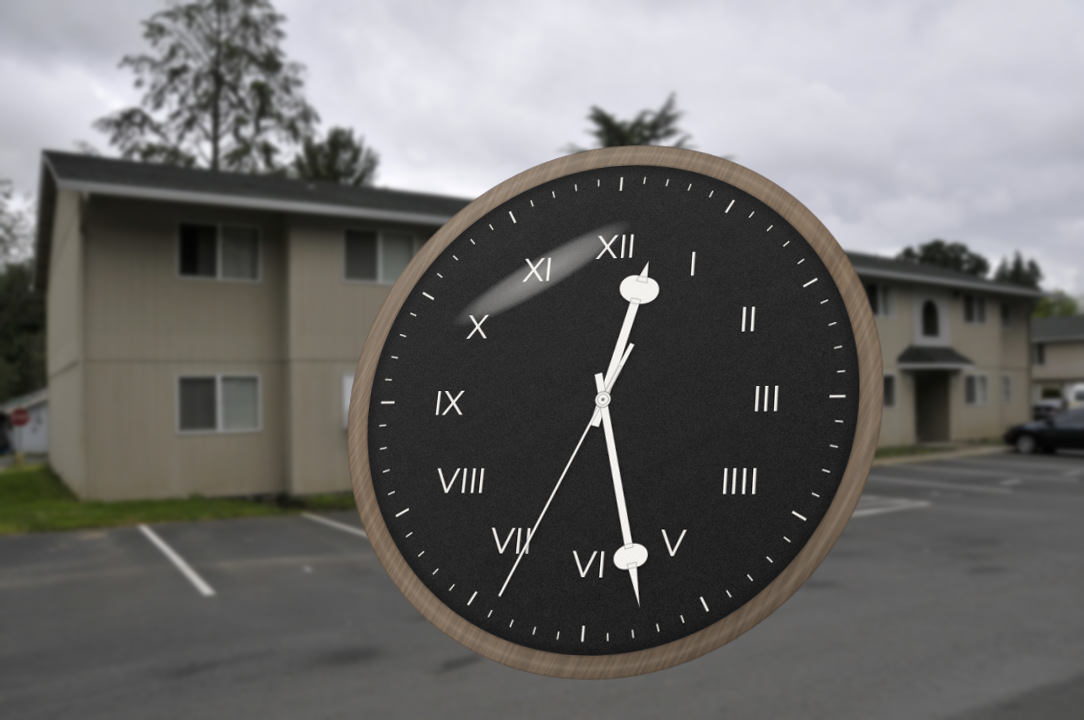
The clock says h=12 m=27 s=34
